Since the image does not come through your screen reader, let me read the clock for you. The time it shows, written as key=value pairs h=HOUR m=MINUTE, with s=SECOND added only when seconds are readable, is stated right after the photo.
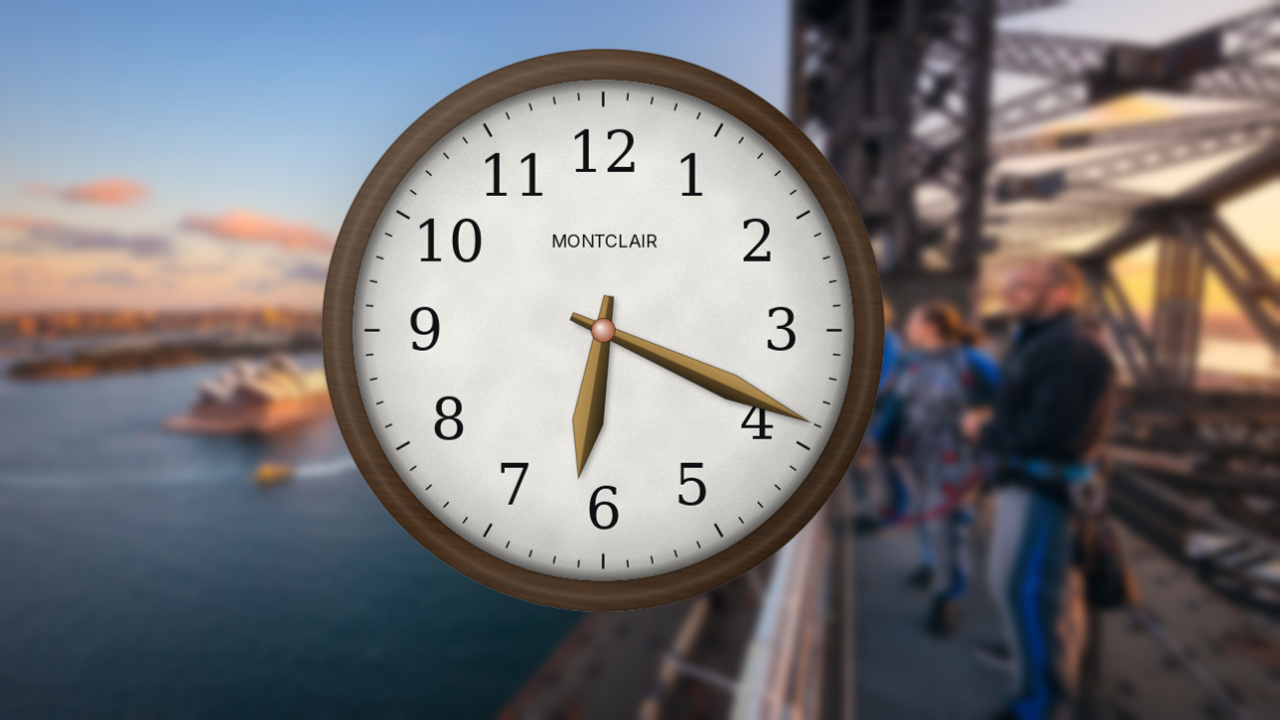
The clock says h=6 m=19
